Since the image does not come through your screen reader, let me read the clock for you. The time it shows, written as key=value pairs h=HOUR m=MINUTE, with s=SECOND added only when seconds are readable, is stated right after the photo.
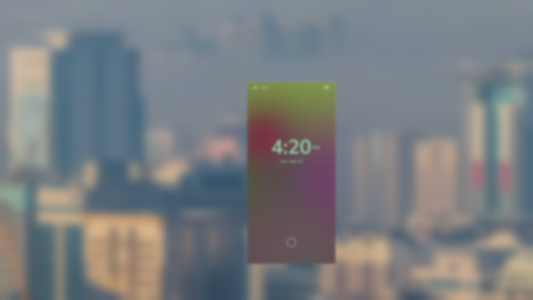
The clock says h=4 m=20
